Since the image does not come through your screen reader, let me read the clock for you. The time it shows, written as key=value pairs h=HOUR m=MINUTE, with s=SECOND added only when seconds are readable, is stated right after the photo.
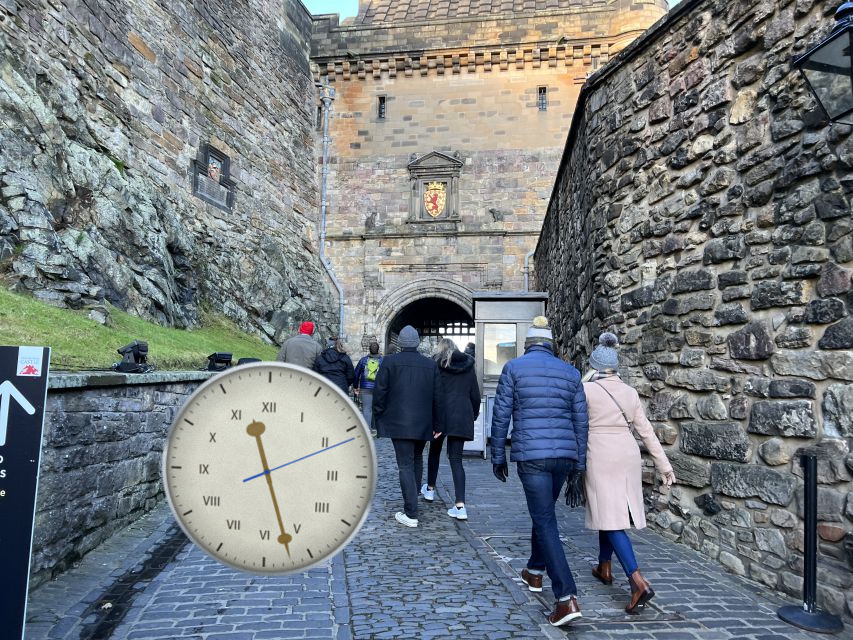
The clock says h=11 m=27 s=11
